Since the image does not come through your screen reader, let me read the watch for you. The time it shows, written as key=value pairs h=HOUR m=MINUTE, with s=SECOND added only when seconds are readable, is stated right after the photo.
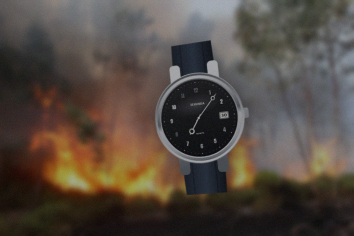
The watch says h=7 m=7
